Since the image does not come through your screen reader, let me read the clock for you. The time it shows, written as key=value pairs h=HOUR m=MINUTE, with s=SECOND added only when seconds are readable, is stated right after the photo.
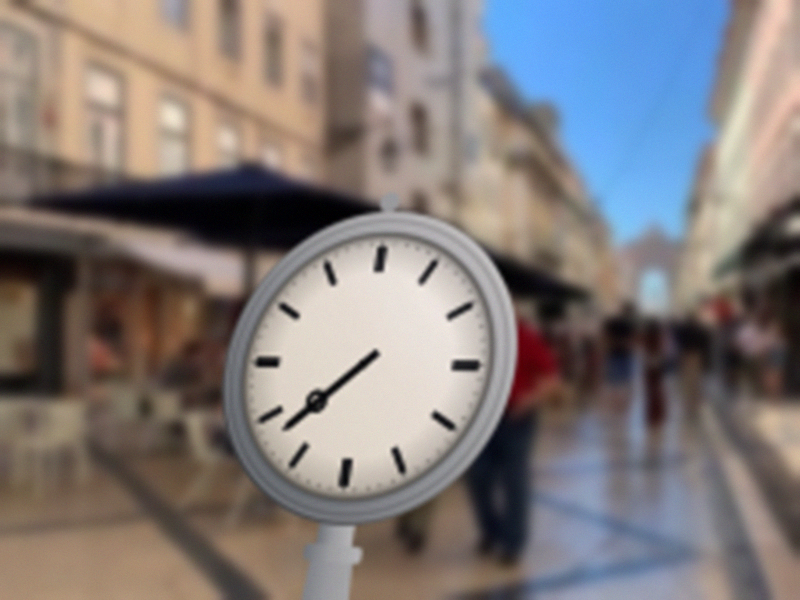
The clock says h=7 m=38
